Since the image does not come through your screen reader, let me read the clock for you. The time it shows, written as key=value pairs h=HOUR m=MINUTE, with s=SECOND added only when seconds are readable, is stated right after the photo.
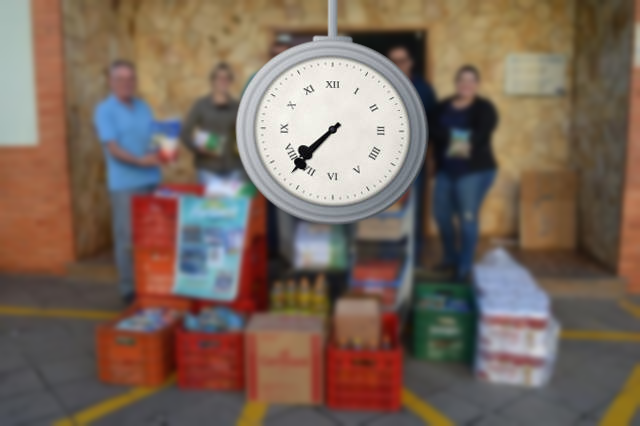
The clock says h=7 m=37
